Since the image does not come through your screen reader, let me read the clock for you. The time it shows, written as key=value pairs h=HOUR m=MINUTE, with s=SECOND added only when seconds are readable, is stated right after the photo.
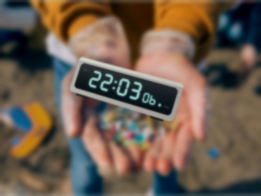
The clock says h=22 m=3
